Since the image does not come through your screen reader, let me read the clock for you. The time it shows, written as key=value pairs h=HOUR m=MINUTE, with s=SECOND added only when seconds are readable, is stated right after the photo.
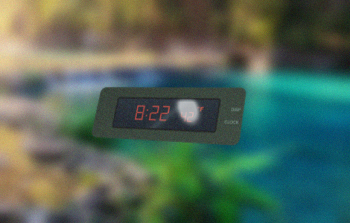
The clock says h=8 m=22
